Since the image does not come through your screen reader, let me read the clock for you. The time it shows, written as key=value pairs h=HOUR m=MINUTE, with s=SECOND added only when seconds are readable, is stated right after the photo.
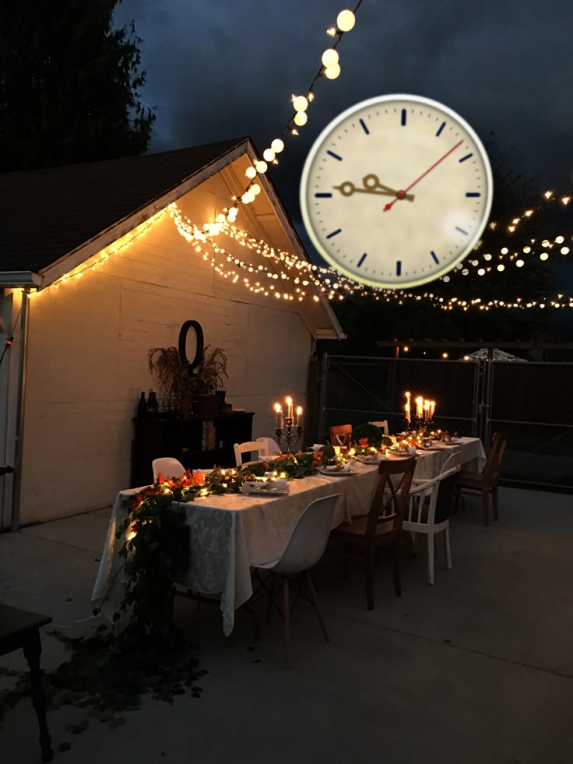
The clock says h=9 m=46 s=8
